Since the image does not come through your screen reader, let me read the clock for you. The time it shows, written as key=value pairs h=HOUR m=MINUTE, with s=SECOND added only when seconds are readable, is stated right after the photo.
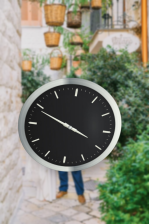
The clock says h=3 m=49
